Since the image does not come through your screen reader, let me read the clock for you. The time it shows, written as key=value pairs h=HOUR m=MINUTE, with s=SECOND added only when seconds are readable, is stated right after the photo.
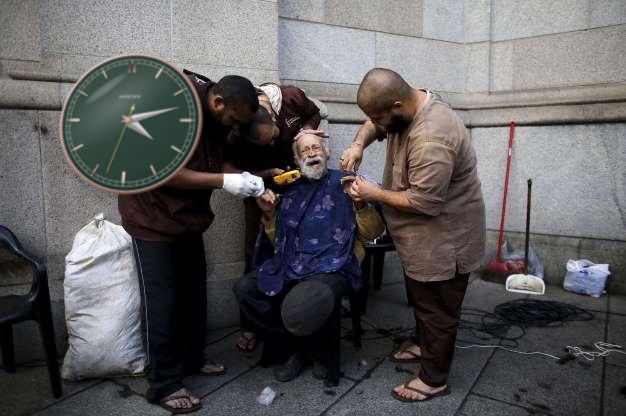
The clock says h=4 m=12 s=33
